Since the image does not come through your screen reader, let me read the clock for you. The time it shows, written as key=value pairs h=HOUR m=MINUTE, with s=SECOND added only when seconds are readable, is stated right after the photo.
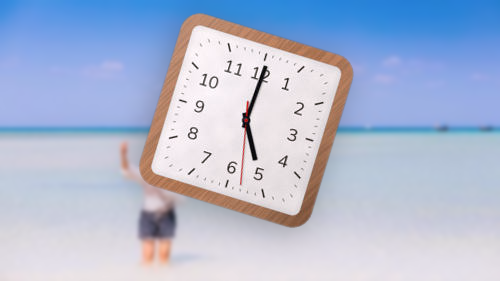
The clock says h=5 m=0 s=28
